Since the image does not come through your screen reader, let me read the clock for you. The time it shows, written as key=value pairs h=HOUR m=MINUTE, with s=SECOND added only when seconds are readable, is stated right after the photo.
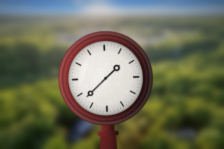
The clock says h=1 m=38
